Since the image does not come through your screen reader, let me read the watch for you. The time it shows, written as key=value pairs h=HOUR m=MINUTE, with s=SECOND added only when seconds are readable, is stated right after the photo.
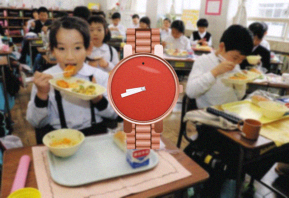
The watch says h=8 m=42
